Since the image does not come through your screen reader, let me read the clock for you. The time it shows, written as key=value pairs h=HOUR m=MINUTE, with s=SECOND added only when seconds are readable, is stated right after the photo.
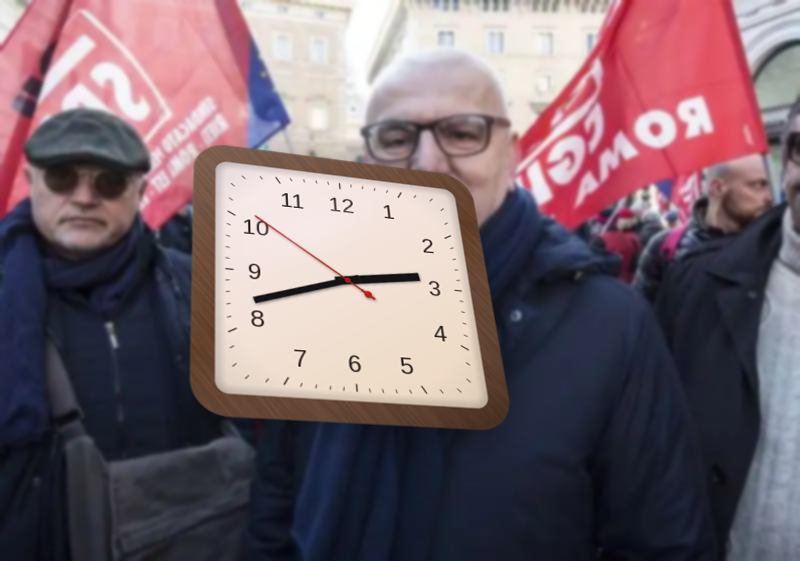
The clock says h=2 m=41 s=51
